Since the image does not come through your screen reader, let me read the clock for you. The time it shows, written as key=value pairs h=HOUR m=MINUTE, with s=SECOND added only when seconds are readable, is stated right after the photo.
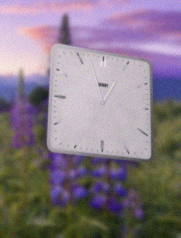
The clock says h=12 m=57
